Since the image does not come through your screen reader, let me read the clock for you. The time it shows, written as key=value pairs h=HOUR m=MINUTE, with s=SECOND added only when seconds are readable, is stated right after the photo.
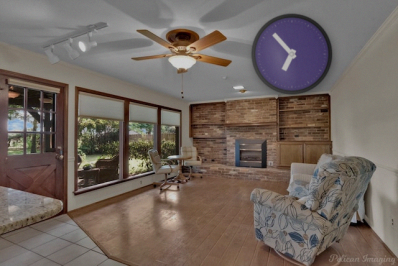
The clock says h=6 m=53
